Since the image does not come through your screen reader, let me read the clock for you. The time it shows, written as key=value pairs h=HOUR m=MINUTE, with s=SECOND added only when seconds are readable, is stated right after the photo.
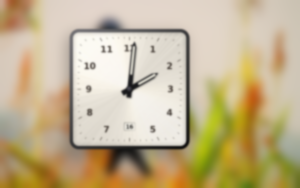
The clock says h=2 m=1
